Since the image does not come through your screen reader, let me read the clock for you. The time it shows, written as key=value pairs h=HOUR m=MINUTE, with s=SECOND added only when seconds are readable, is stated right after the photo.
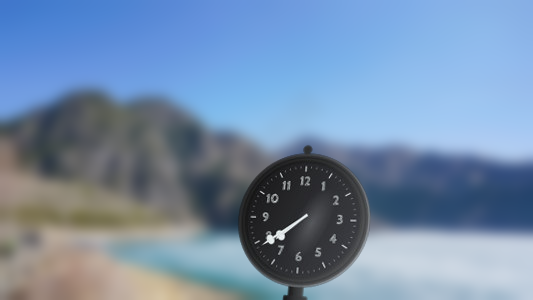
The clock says h=7 m=39
